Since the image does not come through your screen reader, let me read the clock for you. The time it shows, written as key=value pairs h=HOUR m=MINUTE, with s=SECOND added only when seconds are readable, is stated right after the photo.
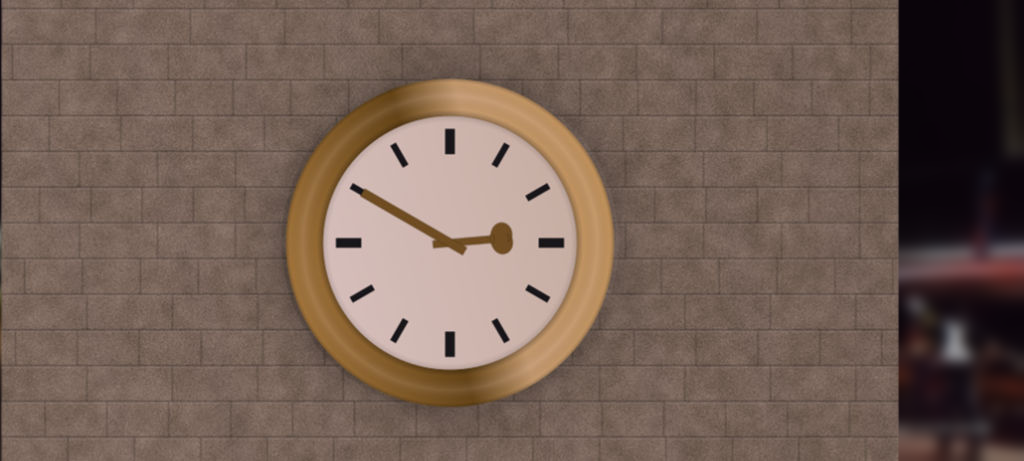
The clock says h=2 m=50
